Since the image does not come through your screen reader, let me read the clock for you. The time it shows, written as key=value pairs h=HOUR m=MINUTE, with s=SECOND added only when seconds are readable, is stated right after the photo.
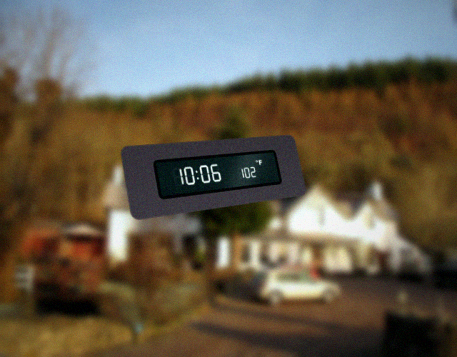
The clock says h=10 m=6
